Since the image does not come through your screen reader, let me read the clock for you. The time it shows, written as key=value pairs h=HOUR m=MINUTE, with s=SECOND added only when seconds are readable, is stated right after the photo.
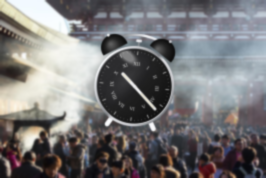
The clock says h=10 m=22
